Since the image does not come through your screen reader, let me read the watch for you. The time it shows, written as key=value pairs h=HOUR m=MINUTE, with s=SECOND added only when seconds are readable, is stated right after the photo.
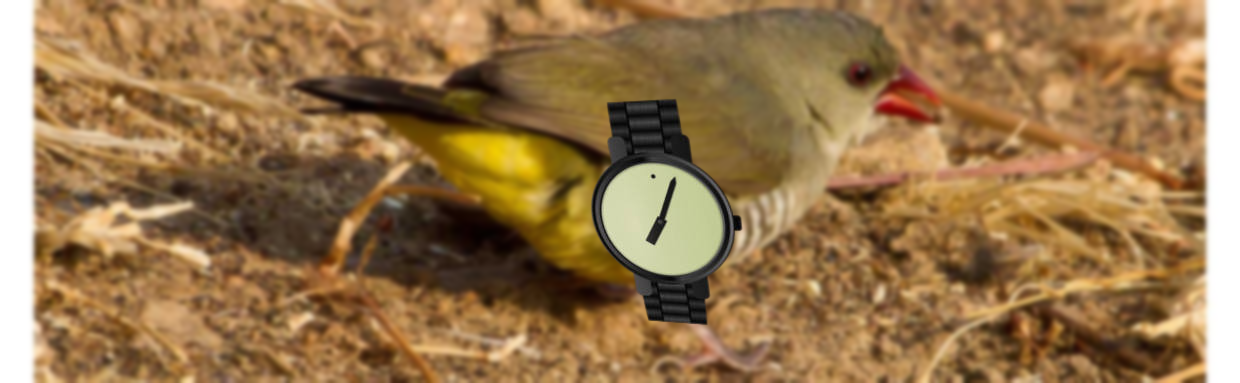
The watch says h=7 m=4
